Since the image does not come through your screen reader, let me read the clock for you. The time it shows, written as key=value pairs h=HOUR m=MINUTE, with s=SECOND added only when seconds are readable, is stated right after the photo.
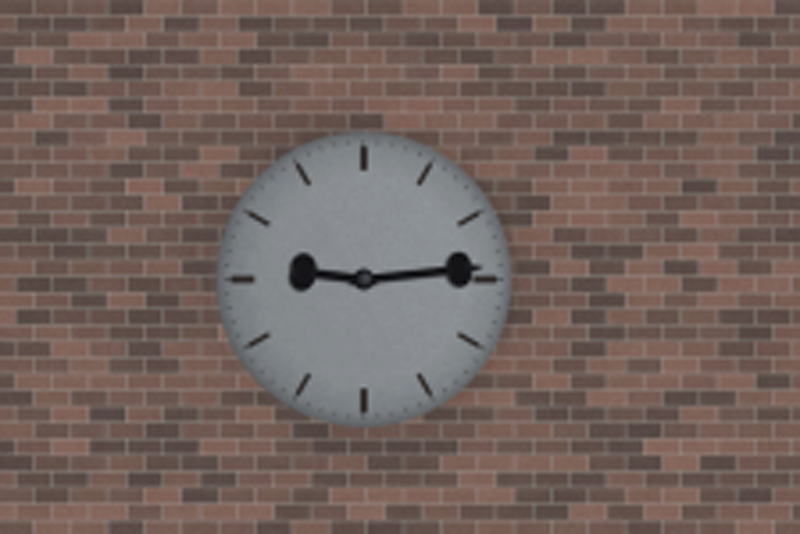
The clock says h=9 m=14
